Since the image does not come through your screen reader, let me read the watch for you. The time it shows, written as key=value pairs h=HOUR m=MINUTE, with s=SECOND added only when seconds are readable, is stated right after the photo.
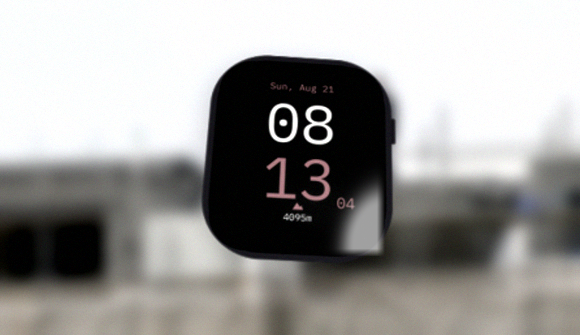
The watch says h=8 m=13 s=4
